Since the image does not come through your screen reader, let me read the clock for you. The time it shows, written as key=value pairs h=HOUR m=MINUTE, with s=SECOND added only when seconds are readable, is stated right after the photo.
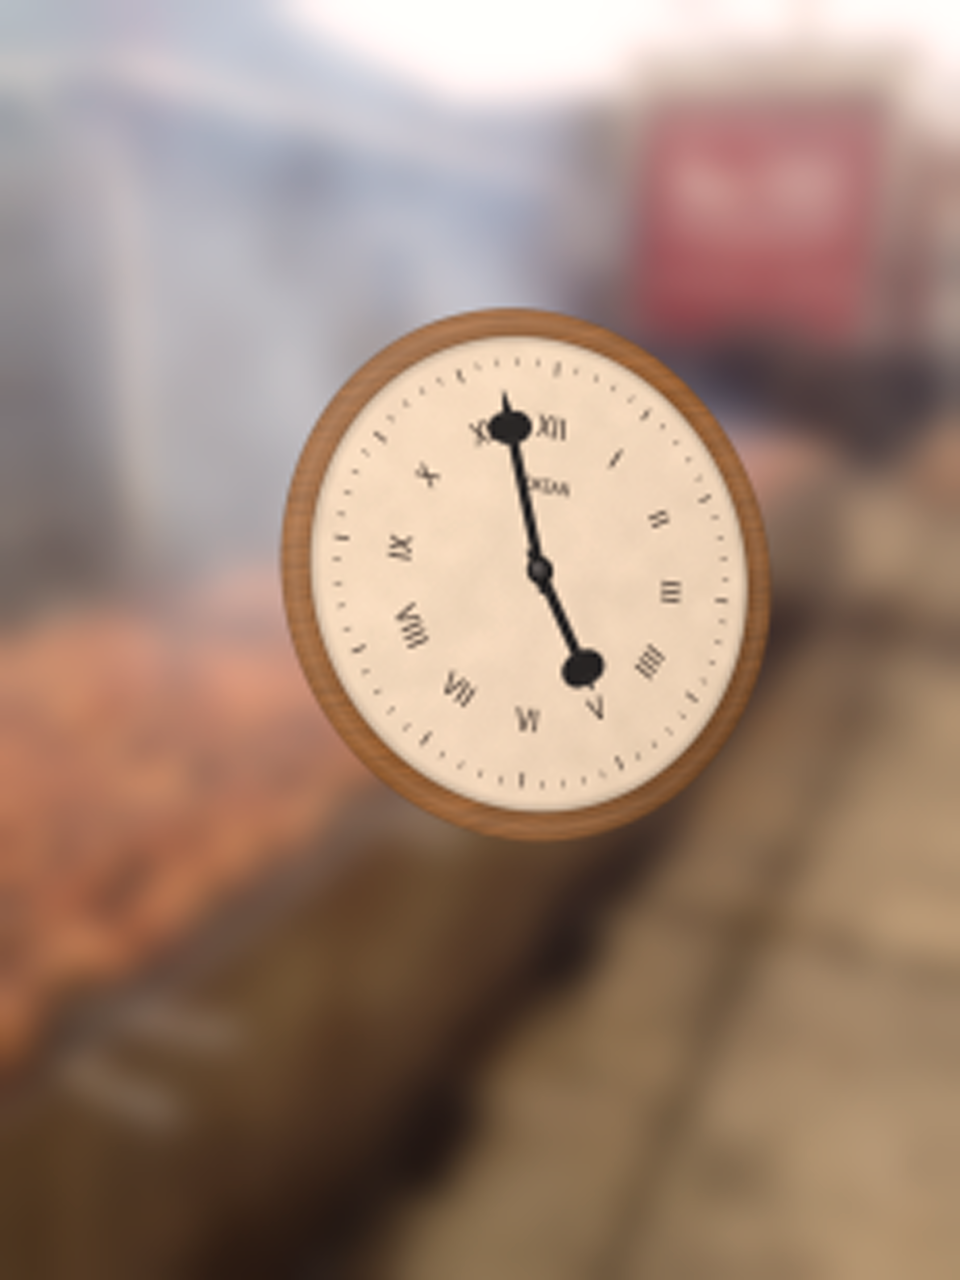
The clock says h=4 m=57
